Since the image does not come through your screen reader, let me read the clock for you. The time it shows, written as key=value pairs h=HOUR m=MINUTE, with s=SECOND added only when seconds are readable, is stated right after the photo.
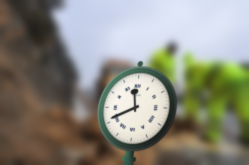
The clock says h=11 m=41
